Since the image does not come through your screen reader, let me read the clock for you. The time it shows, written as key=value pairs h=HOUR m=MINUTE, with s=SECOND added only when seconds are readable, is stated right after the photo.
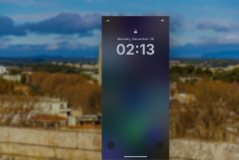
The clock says h=2 m=13
